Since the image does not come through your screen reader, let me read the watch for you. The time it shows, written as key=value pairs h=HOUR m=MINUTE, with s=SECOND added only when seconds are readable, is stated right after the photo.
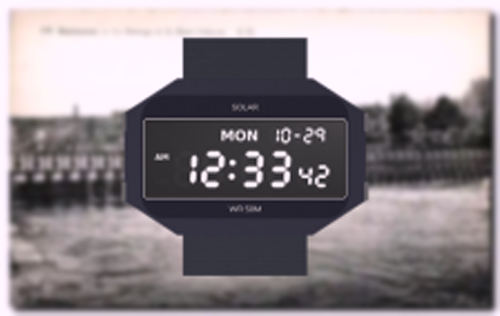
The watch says h=12 m=33 s=42
